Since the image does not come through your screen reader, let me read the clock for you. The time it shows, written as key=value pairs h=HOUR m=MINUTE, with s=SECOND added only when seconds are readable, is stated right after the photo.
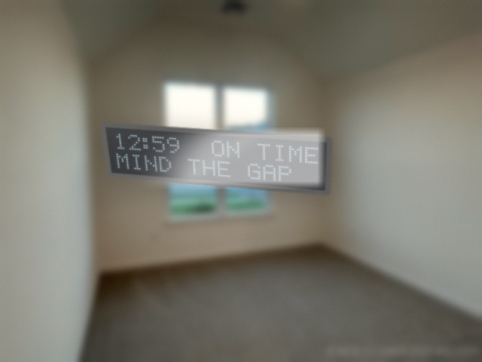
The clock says h=12 m=59
